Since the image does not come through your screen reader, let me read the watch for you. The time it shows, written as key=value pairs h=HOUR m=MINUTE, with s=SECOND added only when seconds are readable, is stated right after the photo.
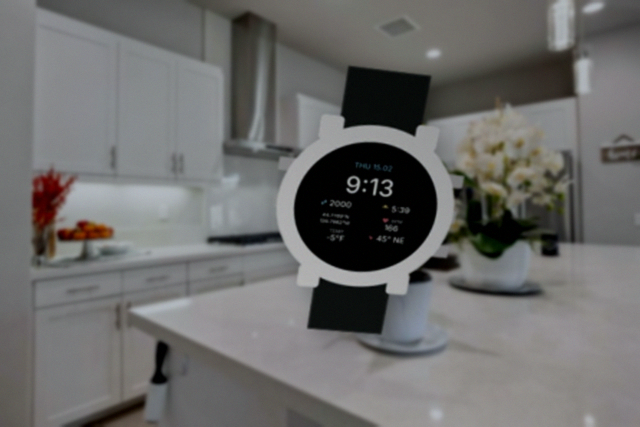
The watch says h=9 m=13
